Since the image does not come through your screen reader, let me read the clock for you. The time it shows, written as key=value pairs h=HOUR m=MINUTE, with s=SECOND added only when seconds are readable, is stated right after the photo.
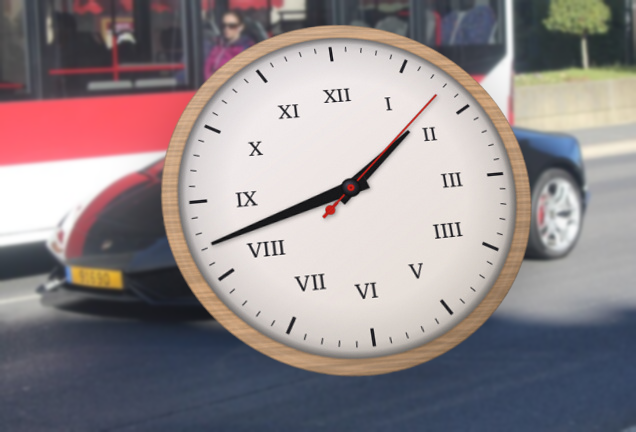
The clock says h=1 m=42 s=8
